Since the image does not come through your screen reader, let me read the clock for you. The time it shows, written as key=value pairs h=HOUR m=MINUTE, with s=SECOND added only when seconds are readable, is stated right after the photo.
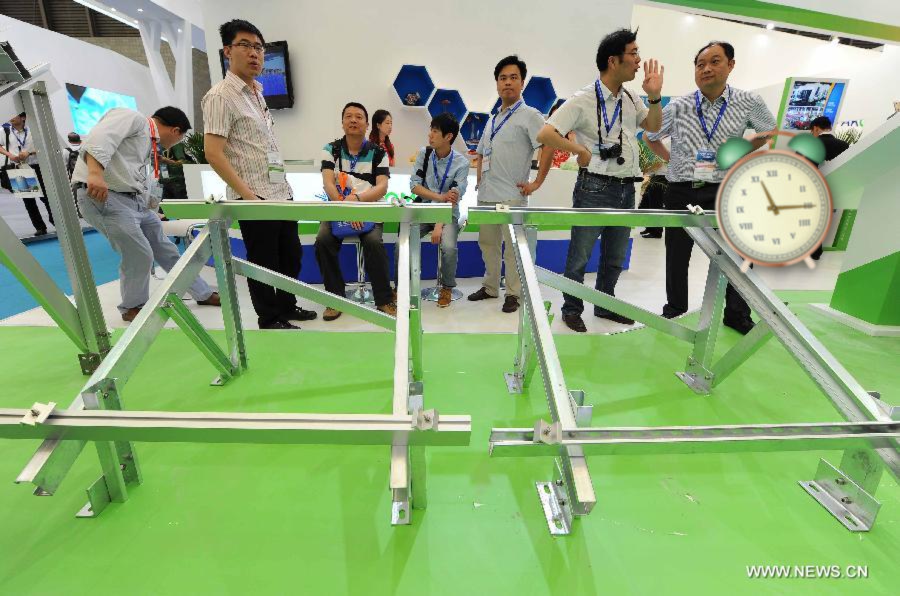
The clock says h=11 m=15
